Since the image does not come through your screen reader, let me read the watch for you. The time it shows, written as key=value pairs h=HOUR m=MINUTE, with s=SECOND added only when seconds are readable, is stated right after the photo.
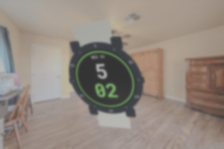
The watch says h=5 m=2
